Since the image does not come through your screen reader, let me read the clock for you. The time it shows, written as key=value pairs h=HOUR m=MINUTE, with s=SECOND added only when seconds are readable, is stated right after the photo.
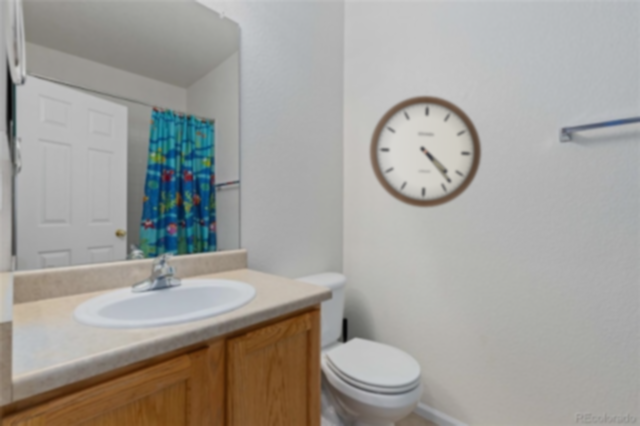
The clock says h=4 m=23
